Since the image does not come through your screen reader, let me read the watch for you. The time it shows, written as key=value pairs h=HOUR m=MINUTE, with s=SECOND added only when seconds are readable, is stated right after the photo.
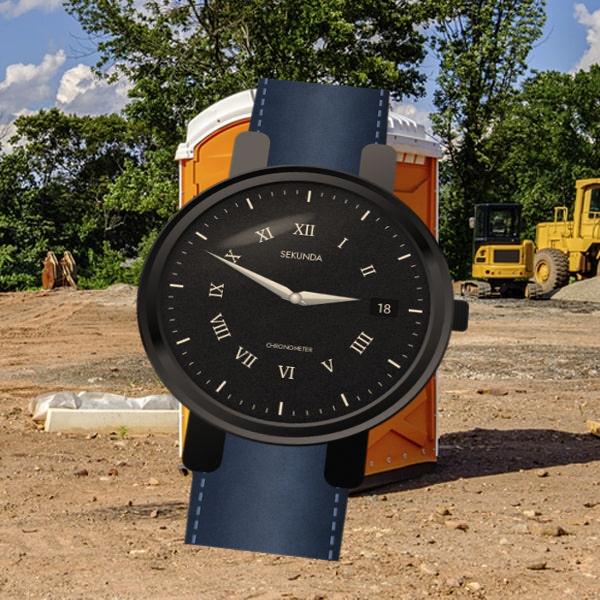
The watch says h=2 m=49
